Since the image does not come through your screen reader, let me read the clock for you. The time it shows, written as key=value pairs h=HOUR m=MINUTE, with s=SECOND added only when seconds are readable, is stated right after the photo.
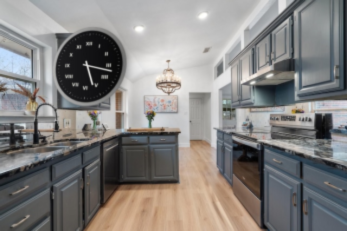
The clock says h=5 m=17
